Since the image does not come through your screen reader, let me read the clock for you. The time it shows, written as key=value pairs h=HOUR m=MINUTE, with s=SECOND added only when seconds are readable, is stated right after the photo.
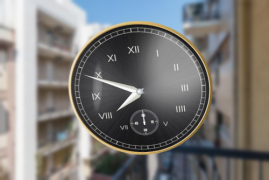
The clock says h=7 m=49
